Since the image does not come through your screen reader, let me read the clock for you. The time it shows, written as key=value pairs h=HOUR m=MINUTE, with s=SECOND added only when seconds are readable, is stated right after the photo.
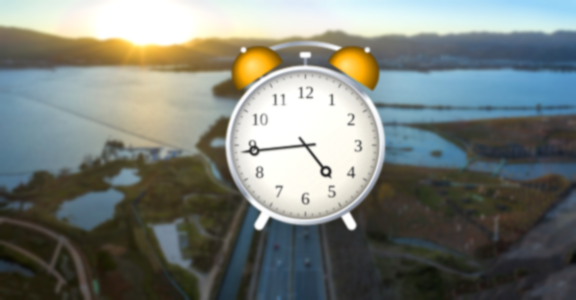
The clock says h=4 m=44
